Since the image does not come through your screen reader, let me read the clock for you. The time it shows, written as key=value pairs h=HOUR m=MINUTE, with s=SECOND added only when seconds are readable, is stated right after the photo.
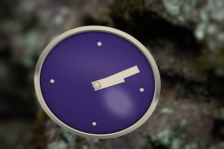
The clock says h=2 m=10
